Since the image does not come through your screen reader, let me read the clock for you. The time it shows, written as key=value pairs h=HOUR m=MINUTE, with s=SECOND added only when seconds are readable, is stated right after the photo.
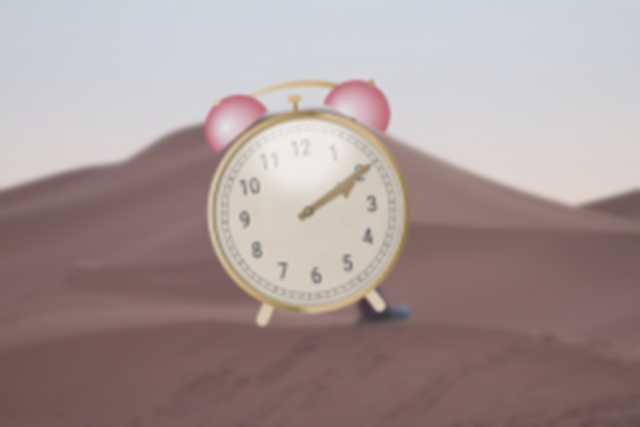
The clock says h=2 m=10
